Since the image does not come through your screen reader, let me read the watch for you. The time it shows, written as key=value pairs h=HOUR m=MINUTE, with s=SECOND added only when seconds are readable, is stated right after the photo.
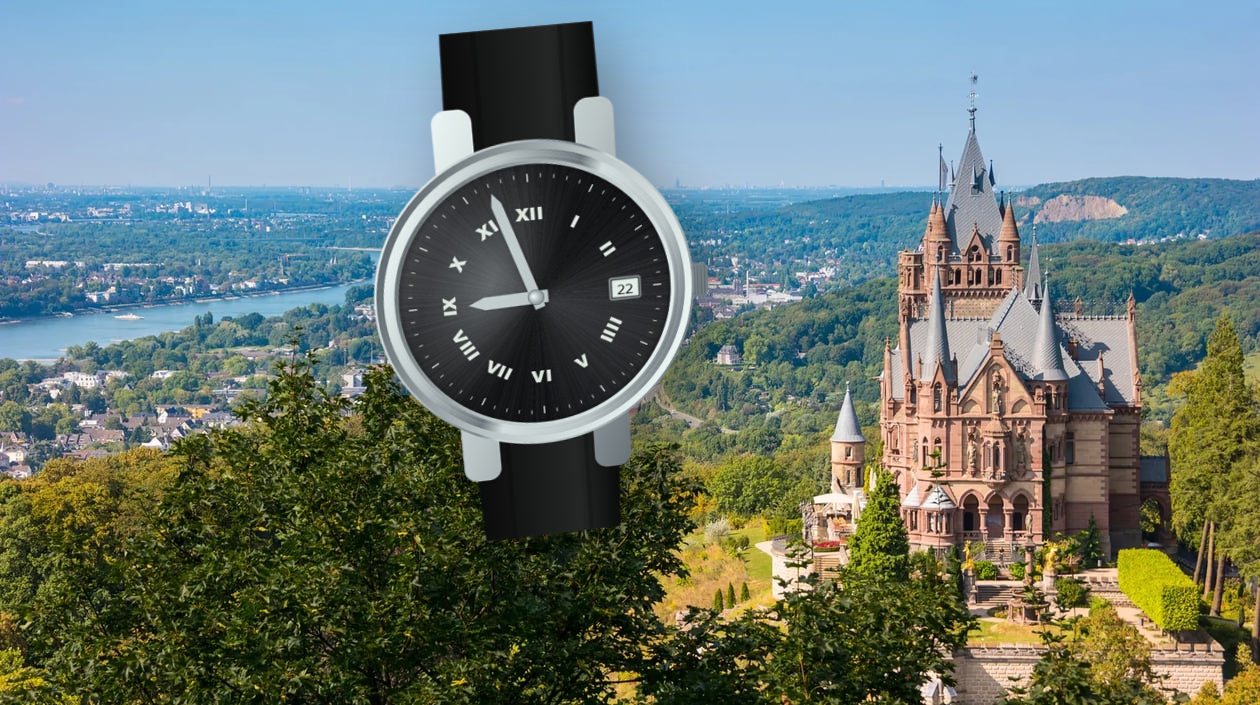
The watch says h=8 m=57
